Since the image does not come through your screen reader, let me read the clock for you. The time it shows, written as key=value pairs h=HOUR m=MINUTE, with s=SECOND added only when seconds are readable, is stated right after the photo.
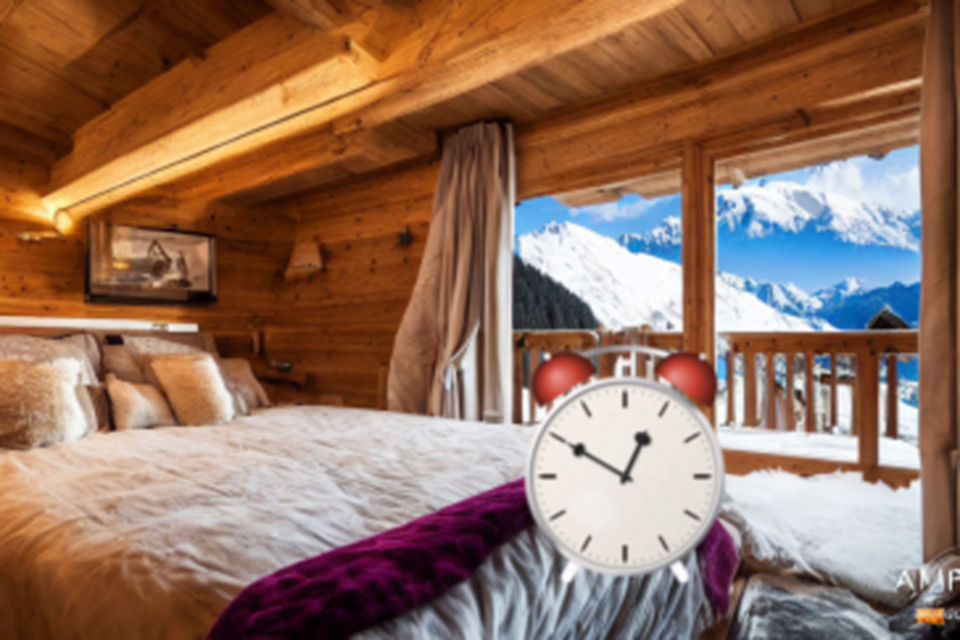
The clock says h=12 m=50
